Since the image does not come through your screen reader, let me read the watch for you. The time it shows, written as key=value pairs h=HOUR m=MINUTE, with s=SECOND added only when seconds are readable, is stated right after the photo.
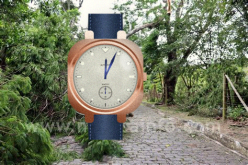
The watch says h=12 m=4
